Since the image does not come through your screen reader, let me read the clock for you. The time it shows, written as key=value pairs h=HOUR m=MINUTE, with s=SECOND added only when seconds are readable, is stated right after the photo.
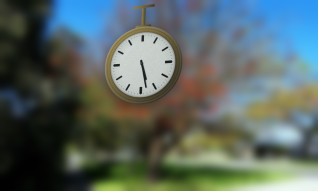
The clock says h=5 m=28
